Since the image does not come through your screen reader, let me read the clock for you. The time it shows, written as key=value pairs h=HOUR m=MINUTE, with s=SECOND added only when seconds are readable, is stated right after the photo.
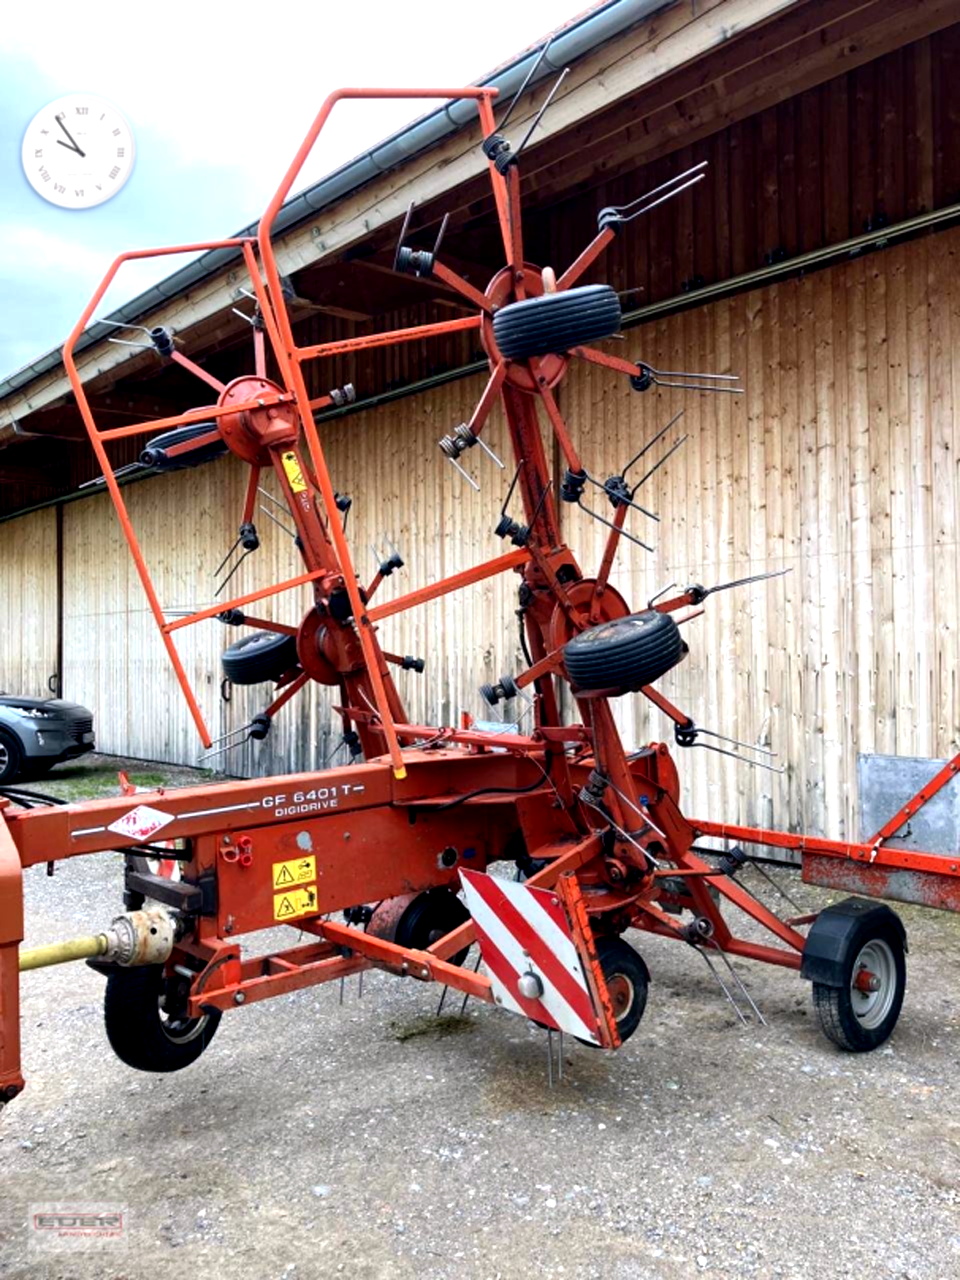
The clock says h=9 m=54
